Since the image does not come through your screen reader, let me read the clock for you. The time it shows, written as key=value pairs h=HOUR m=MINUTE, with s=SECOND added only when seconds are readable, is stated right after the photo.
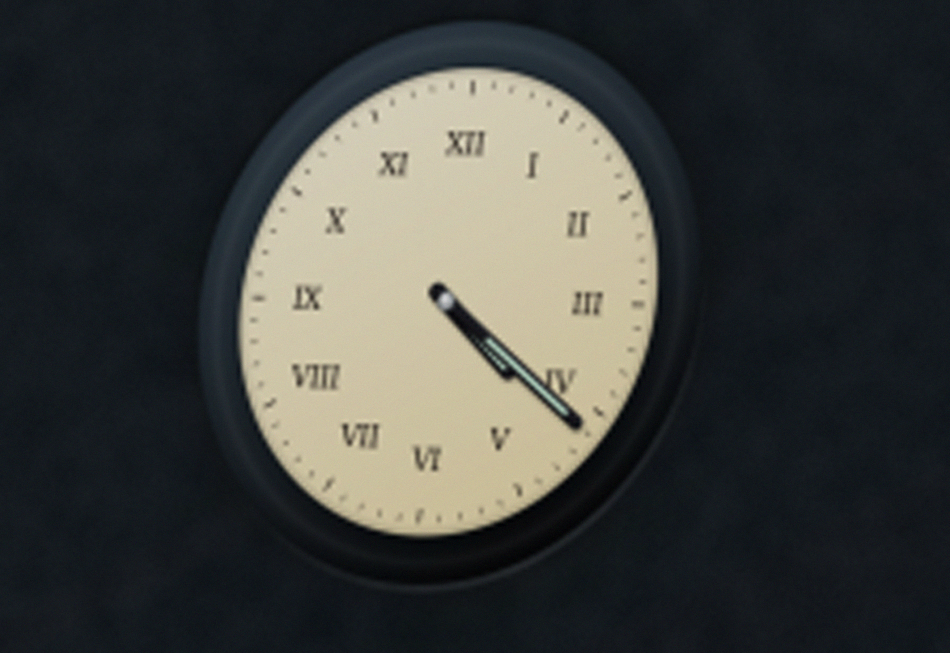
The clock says h=4 m=21
